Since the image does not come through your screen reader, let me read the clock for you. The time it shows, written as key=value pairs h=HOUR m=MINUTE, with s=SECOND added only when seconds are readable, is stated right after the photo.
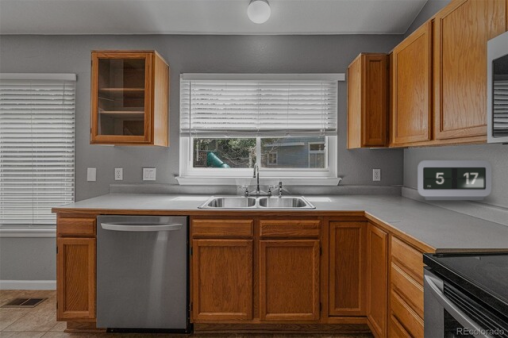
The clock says h=5 m=17
